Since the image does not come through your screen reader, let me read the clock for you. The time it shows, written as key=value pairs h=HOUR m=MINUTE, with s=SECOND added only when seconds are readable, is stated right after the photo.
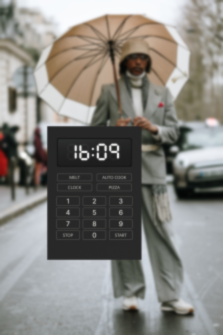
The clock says h=16 m=9
